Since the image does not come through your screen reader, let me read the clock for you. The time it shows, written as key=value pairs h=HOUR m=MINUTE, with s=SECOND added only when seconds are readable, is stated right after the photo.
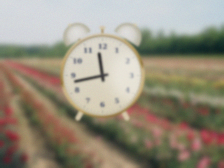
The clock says h=11 m=43
